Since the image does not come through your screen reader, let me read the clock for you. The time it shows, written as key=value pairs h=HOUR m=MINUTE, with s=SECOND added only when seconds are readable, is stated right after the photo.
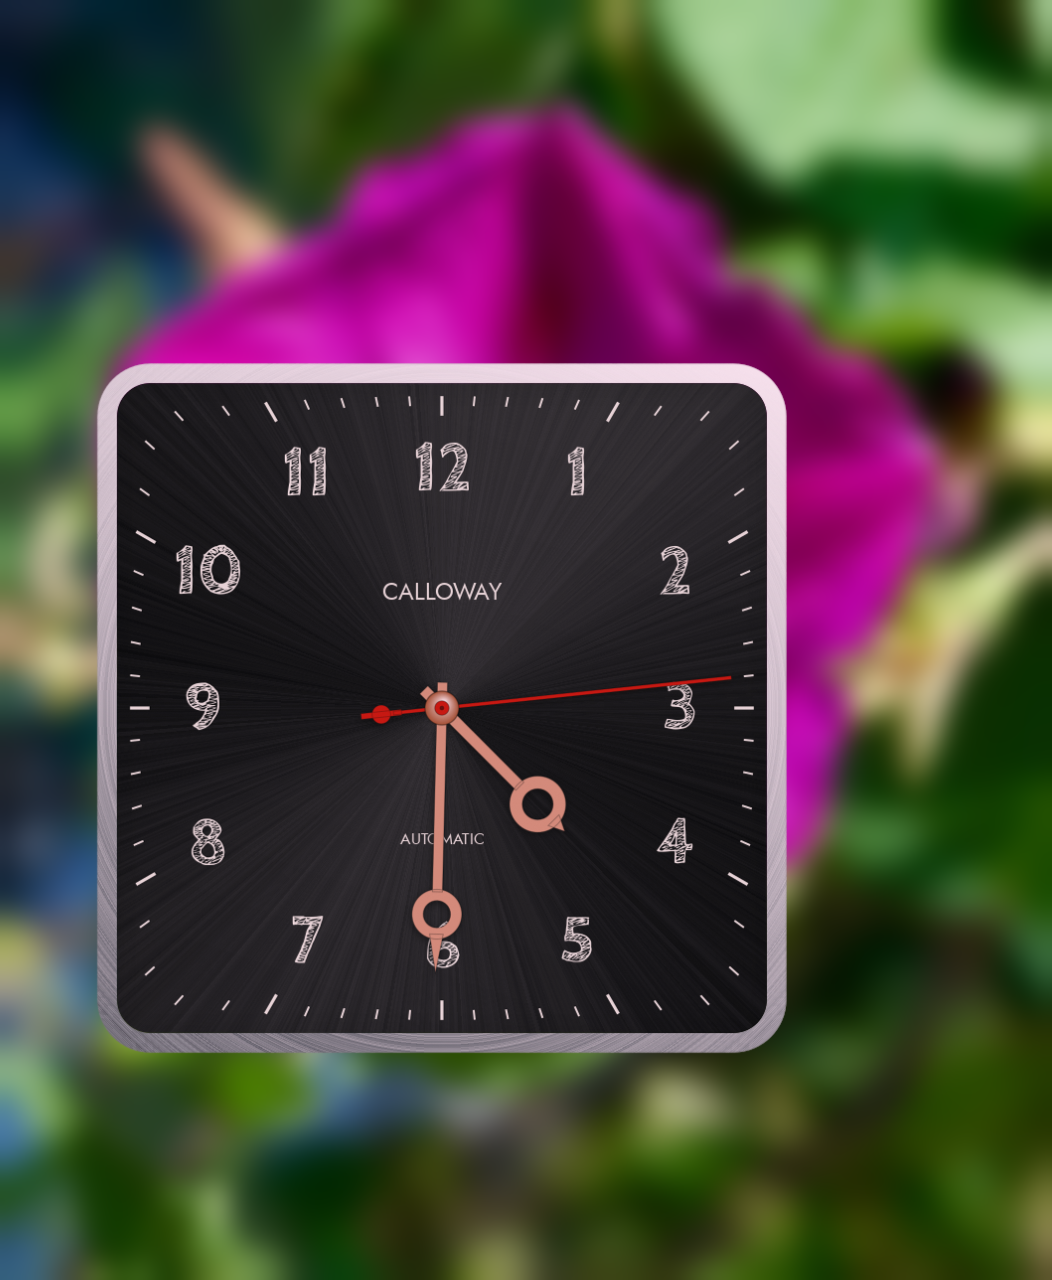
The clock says h=4 m=30 s=14
